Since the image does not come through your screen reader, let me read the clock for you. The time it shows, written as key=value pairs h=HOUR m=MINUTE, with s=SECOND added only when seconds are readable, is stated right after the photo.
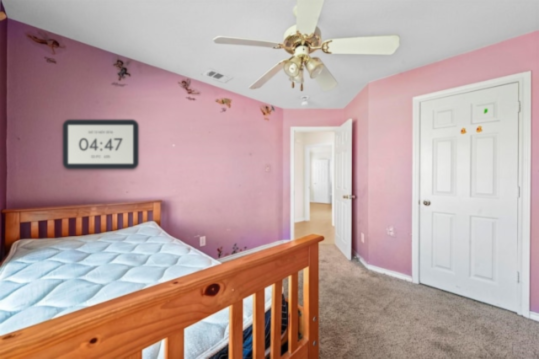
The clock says h=4 m=47
